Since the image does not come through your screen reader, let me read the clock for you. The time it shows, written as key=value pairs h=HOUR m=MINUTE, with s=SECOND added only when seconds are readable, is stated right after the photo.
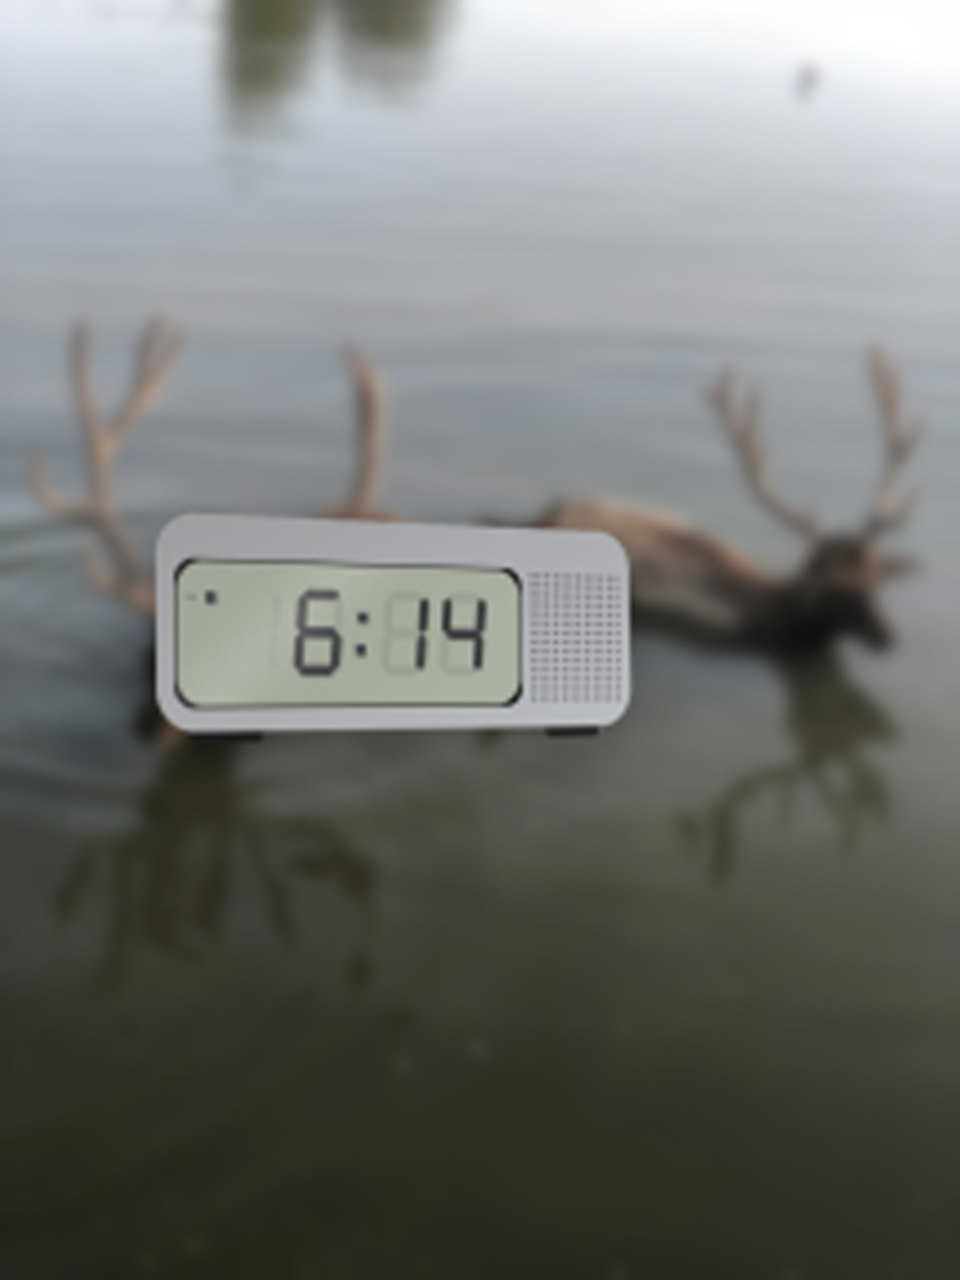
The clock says h=6 m=14
